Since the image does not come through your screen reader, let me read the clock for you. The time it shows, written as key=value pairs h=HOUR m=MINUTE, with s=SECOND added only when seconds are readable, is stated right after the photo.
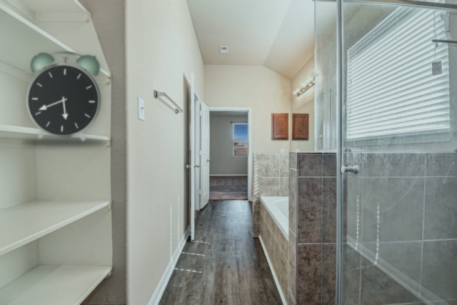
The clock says h=5 m=41
